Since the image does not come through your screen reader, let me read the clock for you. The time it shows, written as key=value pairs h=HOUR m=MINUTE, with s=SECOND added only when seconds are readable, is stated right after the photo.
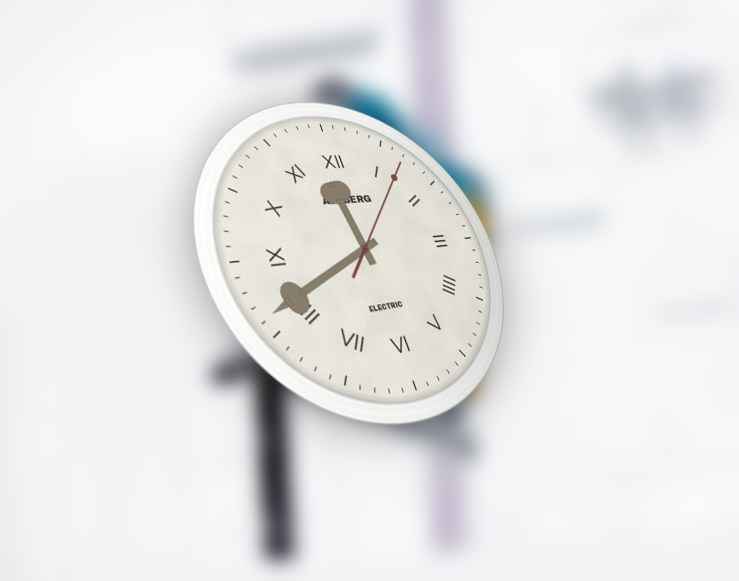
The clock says h=11 m=41 s=7
